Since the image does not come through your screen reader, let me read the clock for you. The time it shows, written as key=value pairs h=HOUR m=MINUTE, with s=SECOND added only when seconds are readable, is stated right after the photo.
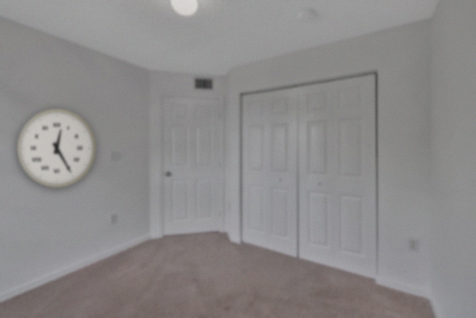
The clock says h=12 m=25
